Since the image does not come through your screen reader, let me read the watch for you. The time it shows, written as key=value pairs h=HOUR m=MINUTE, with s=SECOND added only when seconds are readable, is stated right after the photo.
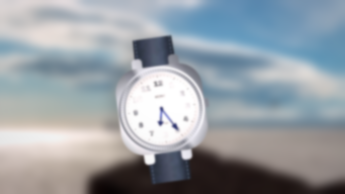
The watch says h=6 m=25
